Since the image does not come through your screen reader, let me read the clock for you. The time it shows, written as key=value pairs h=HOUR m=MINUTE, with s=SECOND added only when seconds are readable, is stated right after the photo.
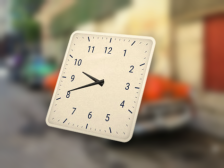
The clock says h=9 m=41
